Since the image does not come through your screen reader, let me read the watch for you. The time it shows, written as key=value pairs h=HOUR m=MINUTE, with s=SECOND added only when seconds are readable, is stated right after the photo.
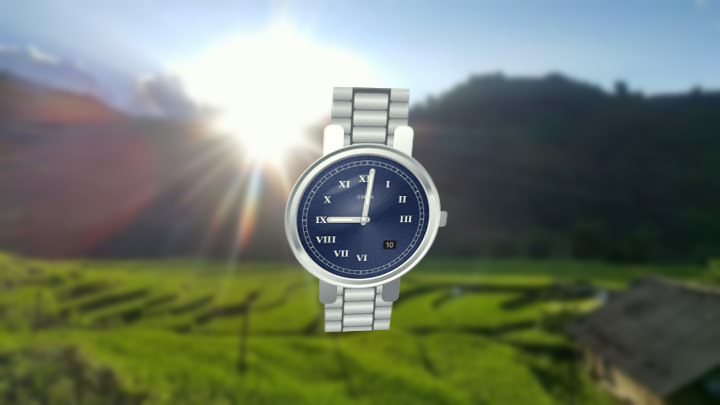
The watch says h=9 m=1
